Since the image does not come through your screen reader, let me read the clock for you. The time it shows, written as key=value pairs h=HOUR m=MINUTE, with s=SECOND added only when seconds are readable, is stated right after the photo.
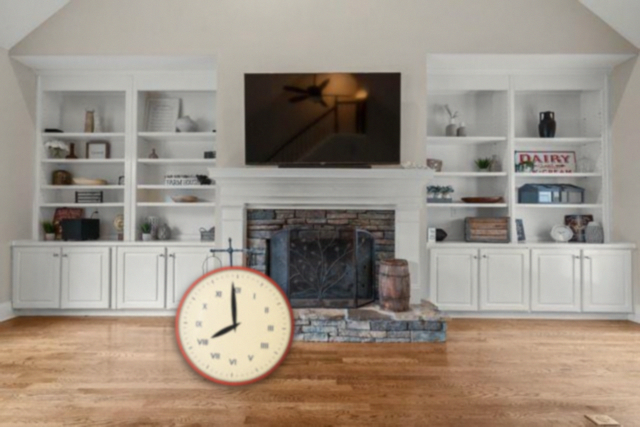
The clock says h=7 m=59
